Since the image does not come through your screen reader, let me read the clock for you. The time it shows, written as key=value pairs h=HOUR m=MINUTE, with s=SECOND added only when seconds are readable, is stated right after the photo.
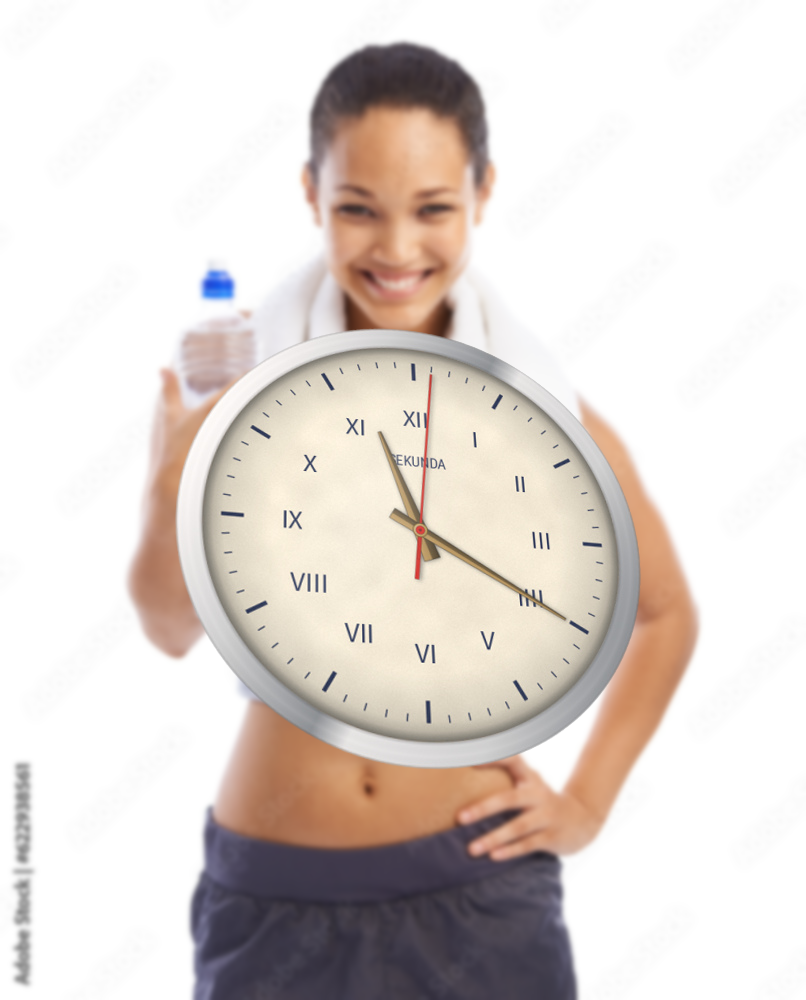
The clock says h=11 m=20 s=1
